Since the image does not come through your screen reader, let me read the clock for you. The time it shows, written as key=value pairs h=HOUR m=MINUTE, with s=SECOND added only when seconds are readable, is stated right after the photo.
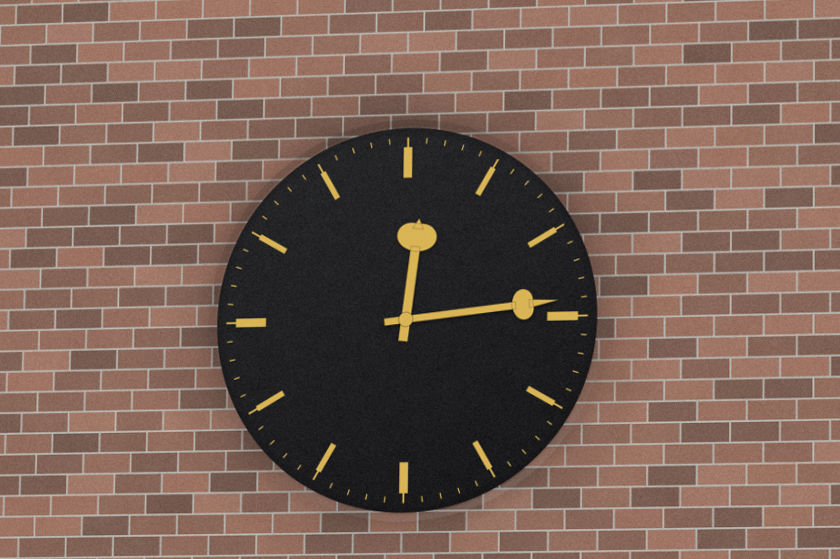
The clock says h=12 m=14
